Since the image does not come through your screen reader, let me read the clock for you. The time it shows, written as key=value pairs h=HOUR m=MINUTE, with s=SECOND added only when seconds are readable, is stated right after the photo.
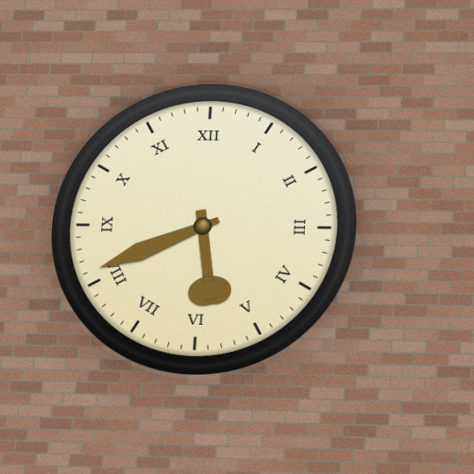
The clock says h=5 m=41
